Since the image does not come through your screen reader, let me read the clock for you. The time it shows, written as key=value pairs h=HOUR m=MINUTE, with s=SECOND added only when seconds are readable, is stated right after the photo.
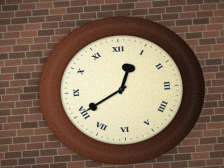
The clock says h=12 m=40
